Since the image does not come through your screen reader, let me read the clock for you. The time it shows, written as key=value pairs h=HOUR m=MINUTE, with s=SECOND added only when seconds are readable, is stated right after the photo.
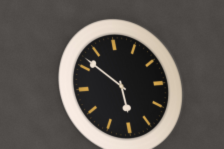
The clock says h=5 m=52
